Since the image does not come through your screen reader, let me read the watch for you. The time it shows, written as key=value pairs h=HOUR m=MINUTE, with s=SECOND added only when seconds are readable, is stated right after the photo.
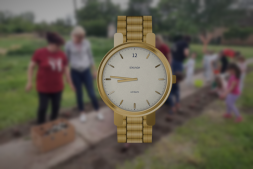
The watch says h=8 m=46
